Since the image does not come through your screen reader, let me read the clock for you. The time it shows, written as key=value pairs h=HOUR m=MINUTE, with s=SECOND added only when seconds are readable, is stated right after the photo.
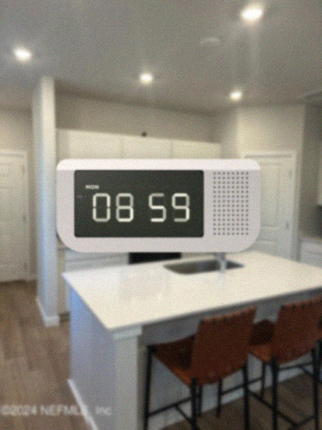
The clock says h=8 m=59
